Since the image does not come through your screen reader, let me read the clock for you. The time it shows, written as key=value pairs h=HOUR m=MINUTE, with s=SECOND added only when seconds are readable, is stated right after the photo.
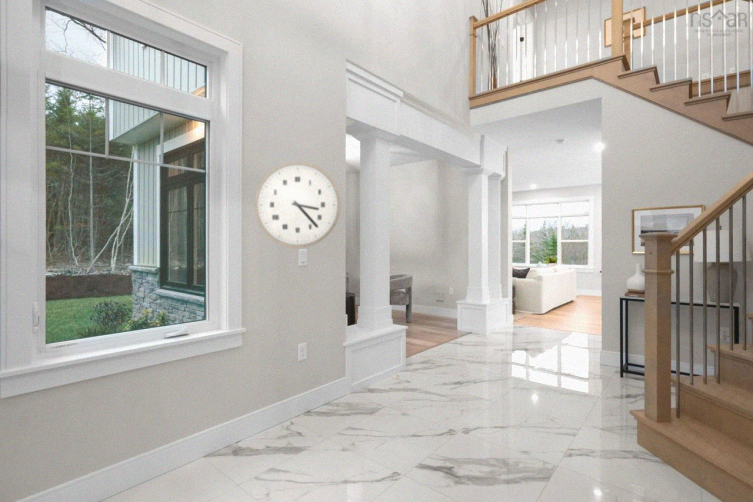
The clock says h=3 m=23
